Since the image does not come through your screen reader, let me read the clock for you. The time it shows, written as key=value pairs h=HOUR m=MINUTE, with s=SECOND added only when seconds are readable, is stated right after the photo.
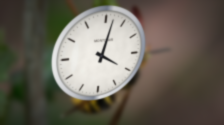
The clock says h=4 m=2
